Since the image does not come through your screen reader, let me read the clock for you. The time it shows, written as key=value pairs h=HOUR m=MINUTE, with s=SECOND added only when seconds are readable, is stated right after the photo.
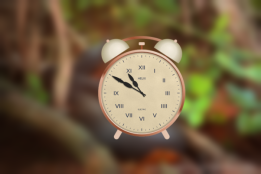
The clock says h=10 m=50
